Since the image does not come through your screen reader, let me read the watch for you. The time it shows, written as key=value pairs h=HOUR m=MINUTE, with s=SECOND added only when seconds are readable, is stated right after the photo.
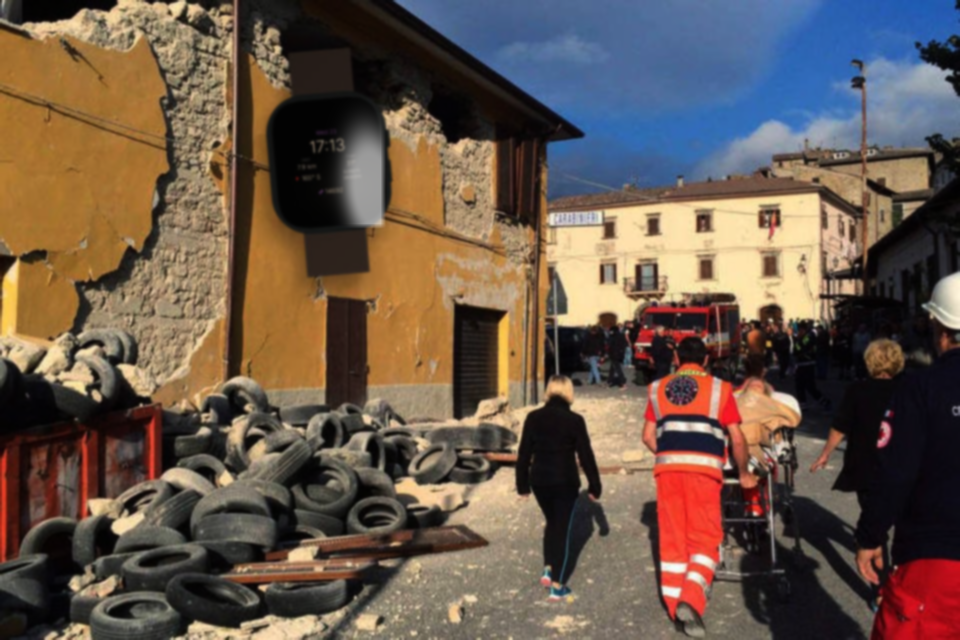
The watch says h=17 m=13
